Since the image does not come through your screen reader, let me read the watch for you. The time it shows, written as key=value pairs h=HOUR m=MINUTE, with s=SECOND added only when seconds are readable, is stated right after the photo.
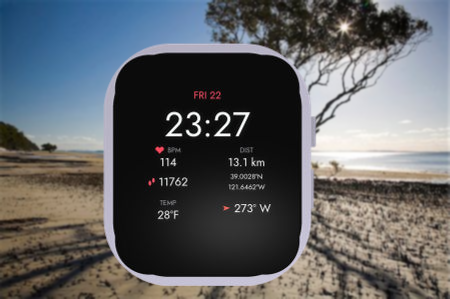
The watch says h=23 m=27
